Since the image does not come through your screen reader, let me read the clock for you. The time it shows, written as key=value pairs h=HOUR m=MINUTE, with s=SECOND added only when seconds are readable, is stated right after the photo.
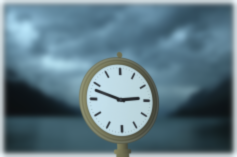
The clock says h=2 m=48
